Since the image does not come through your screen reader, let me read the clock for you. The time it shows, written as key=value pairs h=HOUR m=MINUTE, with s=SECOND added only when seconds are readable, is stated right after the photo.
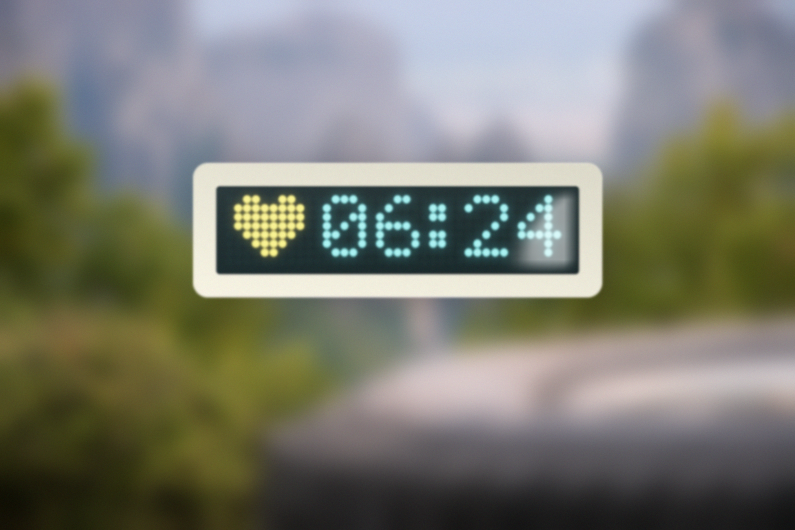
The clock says h=6 m=24
